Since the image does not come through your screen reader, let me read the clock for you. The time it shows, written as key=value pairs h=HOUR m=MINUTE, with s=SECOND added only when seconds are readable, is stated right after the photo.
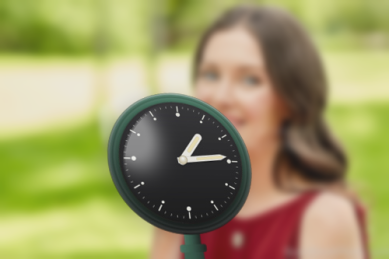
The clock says h=1 m=14
